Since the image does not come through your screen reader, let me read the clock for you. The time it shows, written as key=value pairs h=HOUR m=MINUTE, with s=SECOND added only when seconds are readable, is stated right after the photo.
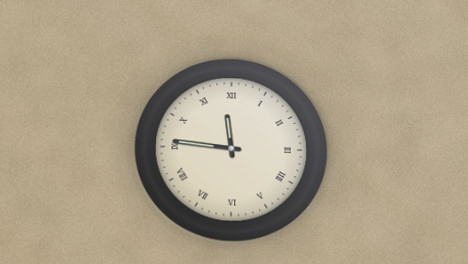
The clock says h=11 m=46
